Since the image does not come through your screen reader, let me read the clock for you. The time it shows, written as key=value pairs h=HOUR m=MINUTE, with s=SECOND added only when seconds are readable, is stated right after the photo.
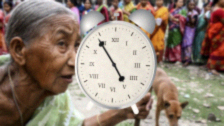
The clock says h=4 m=54
